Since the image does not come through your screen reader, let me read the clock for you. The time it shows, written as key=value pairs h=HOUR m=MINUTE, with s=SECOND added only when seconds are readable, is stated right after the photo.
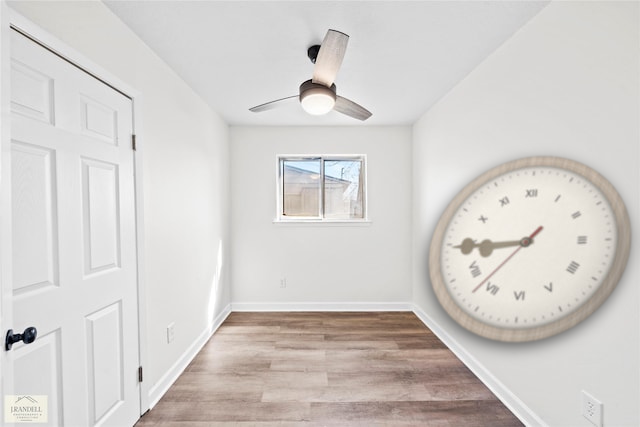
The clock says h=8 m=44 s=37
